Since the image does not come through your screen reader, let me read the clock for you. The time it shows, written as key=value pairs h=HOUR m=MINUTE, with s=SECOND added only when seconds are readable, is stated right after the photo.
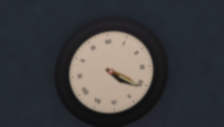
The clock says h=4 m=21
